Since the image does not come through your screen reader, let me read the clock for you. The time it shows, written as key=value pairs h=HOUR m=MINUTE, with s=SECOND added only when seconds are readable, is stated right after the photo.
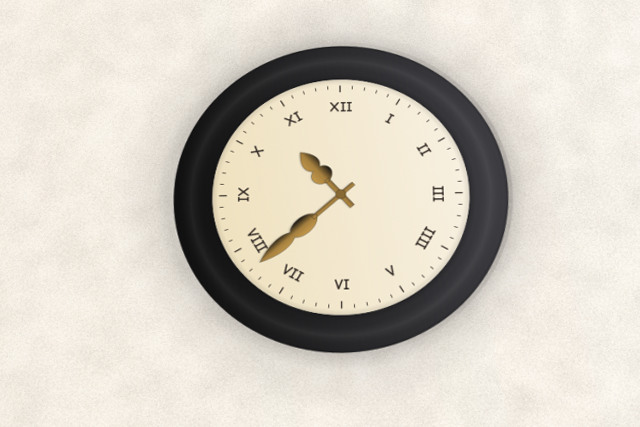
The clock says h=10 m=38
